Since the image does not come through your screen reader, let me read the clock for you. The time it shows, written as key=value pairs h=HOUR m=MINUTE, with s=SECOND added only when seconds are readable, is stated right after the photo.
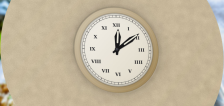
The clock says h=12 m=9
